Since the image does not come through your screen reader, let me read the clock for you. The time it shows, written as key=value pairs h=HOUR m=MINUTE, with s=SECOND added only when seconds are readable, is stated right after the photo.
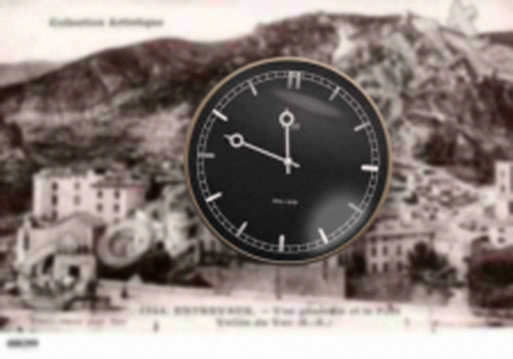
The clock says h=11 m=48
